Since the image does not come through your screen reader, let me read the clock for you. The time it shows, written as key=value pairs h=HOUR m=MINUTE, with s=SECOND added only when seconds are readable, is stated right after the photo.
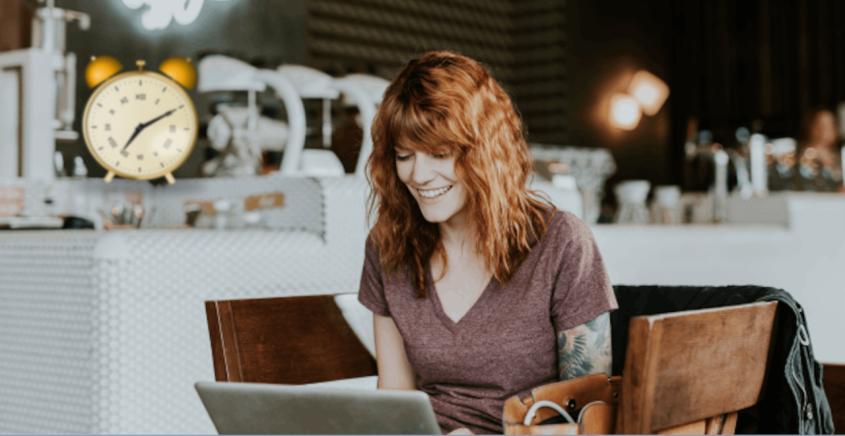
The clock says h=7 m=10
